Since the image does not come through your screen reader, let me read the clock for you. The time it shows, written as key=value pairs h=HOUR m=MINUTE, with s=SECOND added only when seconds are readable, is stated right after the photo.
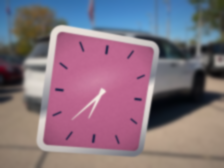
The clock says h=6 m=37
